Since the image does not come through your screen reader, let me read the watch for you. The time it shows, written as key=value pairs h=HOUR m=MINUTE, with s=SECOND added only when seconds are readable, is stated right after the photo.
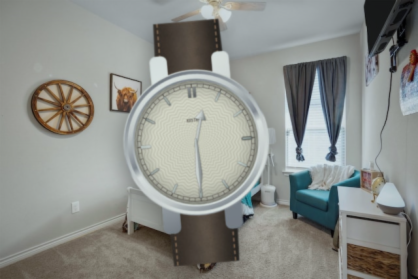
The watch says h=12 m=30
